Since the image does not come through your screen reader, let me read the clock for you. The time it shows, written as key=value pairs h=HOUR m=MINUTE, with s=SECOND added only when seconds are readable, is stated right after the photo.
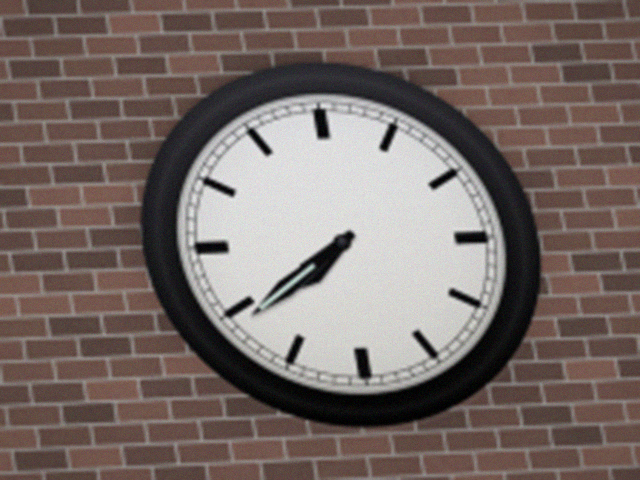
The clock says h=7 m=39
